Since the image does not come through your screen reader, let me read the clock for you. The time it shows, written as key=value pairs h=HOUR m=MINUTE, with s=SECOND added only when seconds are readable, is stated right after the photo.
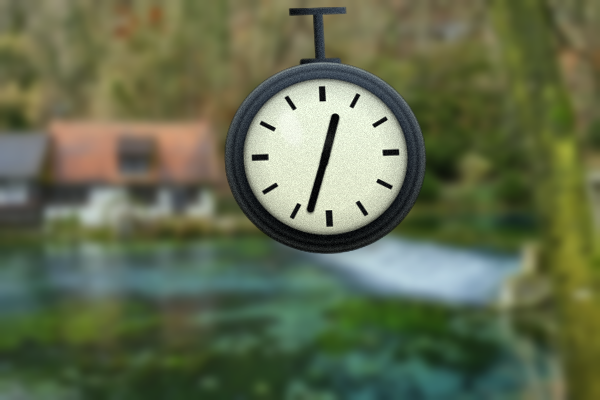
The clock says h=12 m=33
